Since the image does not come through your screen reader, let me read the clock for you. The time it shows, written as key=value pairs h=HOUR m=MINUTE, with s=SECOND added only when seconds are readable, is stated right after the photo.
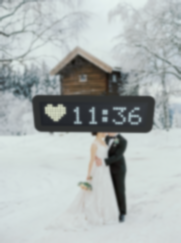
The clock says h=11 m=36
